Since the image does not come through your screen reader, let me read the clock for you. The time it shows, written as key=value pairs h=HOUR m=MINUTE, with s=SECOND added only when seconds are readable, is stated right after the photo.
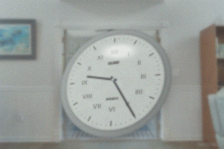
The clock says h=9 m=25
